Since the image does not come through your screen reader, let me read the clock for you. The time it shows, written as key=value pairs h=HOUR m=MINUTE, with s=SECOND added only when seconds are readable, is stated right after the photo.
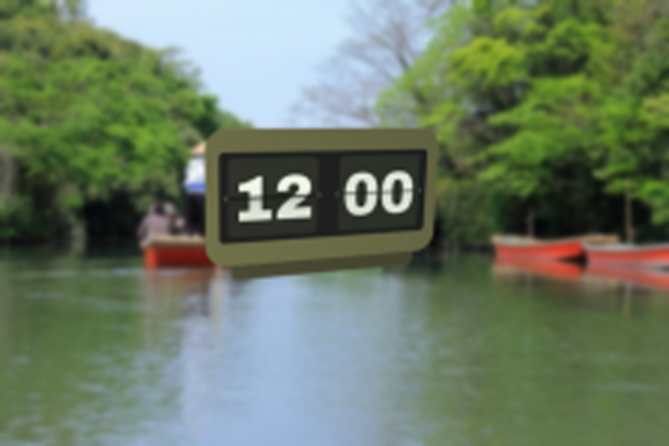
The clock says h=12 m=0
